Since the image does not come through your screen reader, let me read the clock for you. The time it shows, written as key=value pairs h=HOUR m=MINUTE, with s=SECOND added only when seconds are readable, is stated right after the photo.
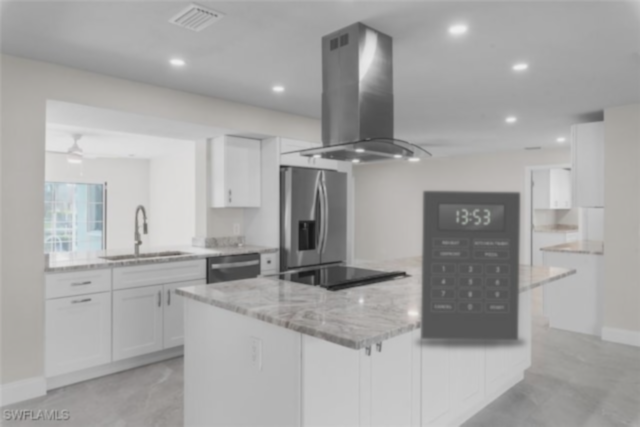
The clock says h=13 m=53
